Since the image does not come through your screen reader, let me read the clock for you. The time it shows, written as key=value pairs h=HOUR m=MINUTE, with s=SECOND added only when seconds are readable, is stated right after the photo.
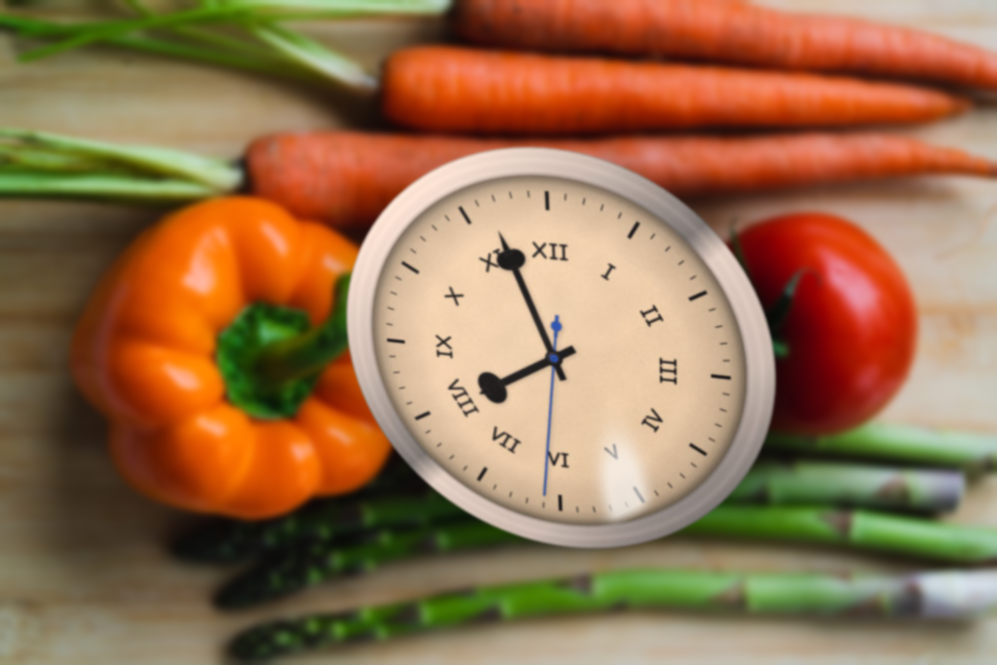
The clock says h=7 m=56 s=31
